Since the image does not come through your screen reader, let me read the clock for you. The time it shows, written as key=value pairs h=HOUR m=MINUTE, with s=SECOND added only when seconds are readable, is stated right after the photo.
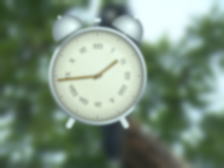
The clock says h=1 m=44
